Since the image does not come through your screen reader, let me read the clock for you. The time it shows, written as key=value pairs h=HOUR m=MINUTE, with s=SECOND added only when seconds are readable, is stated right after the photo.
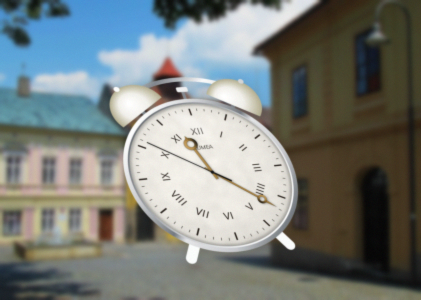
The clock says h=11 m=21 s=51
